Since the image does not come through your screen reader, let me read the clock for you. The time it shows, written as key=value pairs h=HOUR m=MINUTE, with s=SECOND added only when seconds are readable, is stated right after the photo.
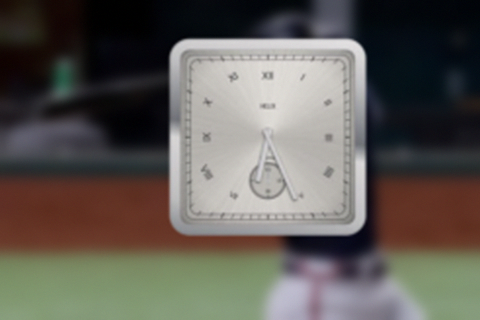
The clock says h=6 m=26
